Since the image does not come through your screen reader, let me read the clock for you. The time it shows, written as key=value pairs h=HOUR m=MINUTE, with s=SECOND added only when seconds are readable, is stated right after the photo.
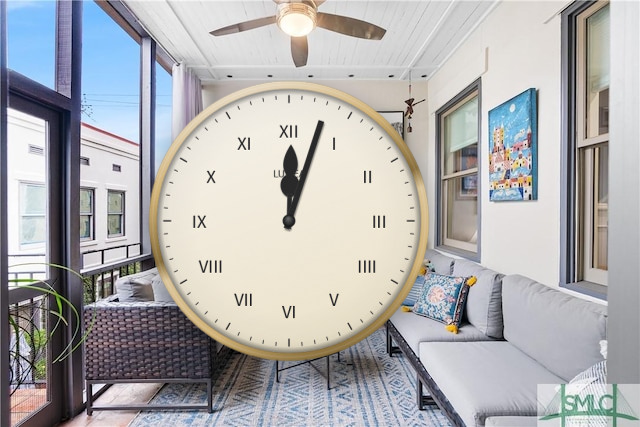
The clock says h=12 m=3
